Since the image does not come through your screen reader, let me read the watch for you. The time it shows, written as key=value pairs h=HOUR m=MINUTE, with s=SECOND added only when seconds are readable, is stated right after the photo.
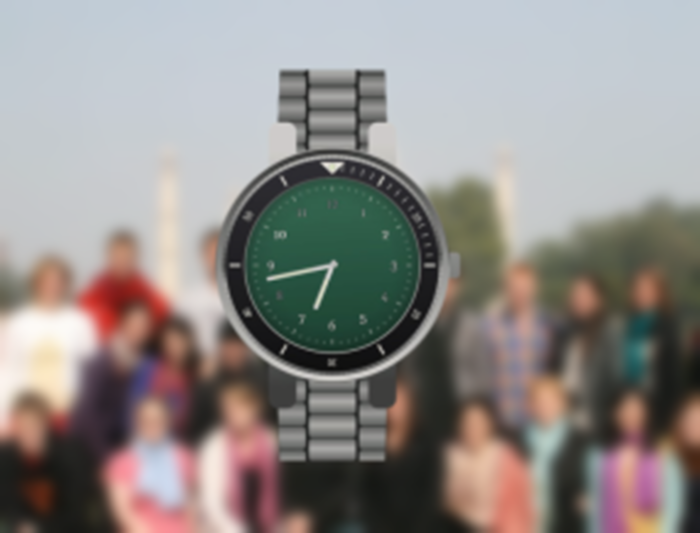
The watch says h=6 m=43
